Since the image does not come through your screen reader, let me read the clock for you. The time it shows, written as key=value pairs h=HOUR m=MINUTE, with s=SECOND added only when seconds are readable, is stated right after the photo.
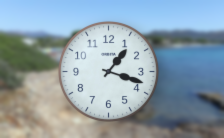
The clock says h=1 m=18
